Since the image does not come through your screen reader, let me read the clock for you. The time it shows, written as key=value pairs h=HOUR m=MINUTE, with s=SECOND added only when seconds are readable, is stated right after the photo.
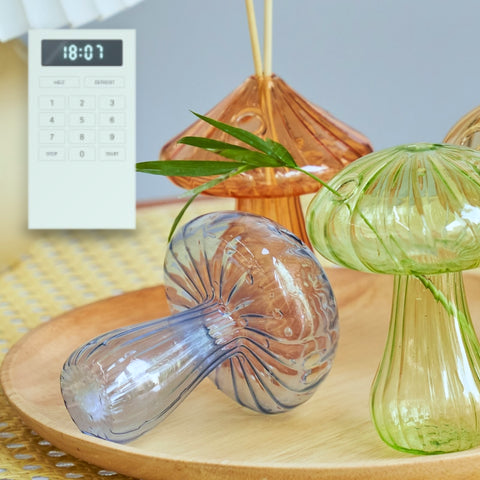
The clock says h=18 m=7
